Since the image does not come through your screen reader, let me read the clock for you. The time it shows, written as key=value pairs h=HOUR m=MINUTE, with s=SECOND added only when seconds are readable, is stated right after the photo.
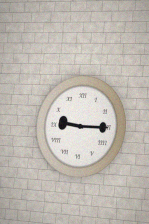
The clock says h=9 m=15
